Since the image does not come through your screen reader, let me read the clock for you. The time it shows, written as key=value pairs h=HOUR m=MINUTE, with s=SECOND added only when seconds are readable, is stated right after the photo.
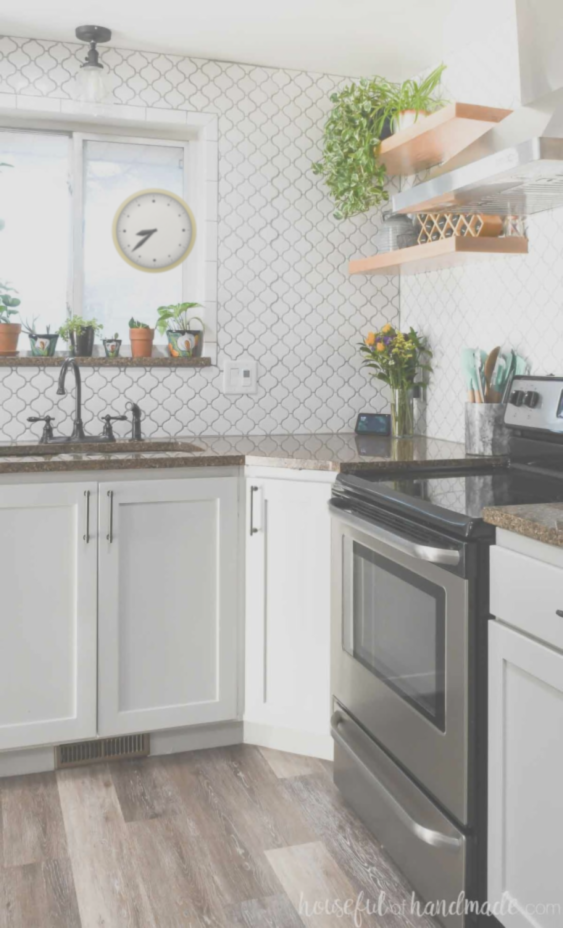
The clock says h=8 m=38
